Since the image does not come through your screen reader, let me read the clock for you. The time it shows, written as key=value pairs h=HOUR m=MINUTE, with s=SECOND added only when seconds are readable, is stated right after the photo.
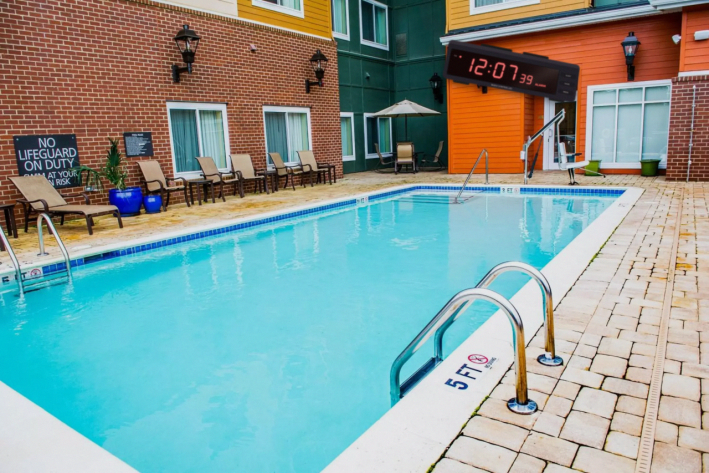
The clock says h=12 m=7 s=39
